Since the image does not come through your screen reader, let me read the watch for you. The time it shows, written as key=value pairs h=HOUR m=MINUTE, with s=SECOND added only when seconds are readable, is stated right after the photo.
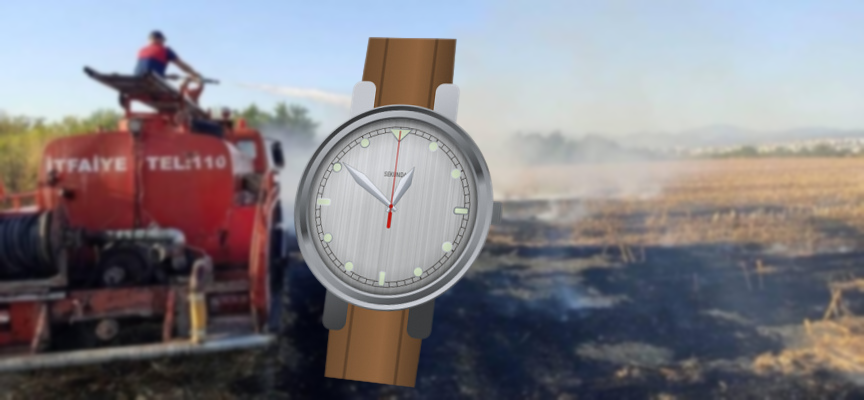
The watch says h=12 m=51 s=0
